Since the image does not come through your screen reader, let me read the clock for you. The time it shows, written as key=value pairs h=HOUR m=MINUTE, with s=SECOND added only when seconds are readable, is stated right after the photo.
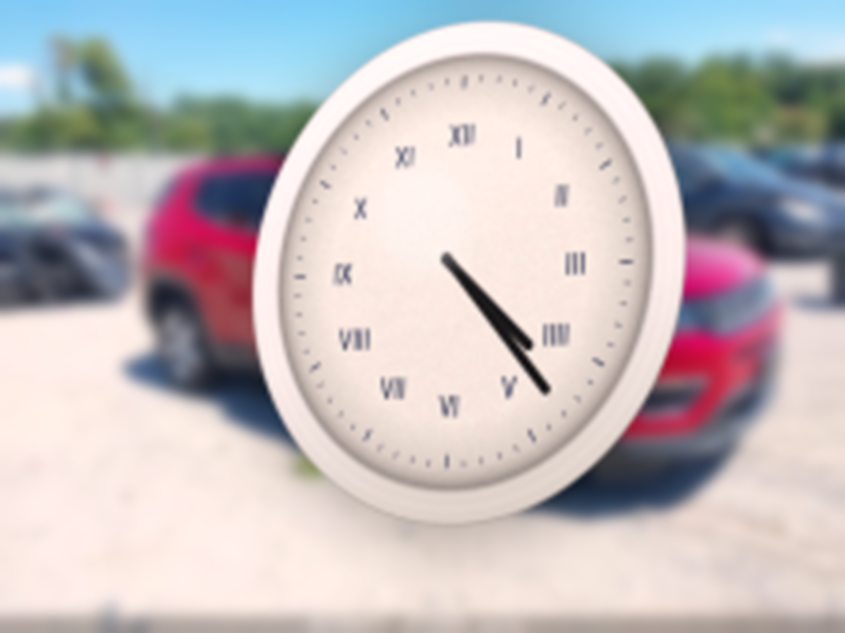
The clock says h=4 m=23
